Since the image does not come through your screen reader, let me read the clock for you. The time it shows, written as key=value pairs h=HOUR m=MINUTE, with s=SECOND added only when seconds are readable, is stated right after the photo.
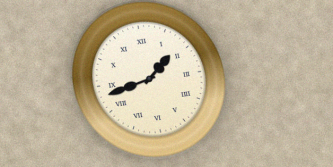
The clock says h=1 m=43
